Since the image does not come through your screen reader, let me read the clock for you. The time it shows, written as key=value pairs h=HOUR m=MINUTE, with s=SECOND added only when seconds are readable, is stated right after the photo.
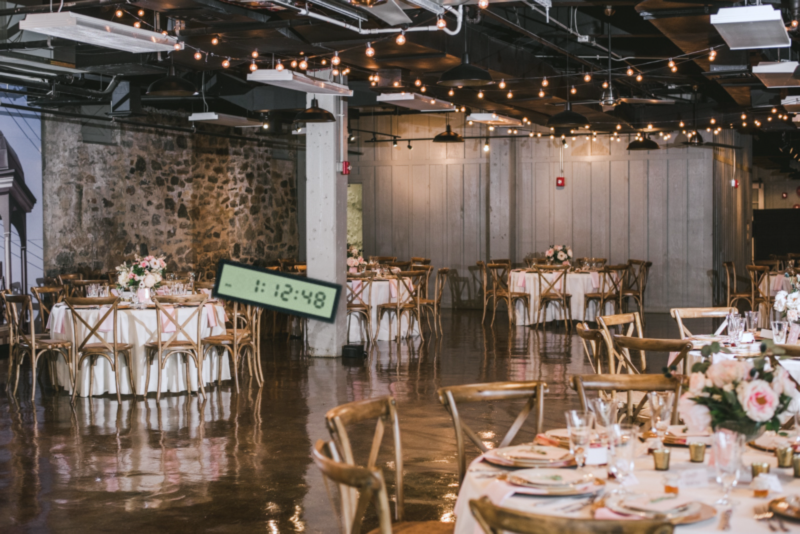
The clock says h=1 m=12 s=48
